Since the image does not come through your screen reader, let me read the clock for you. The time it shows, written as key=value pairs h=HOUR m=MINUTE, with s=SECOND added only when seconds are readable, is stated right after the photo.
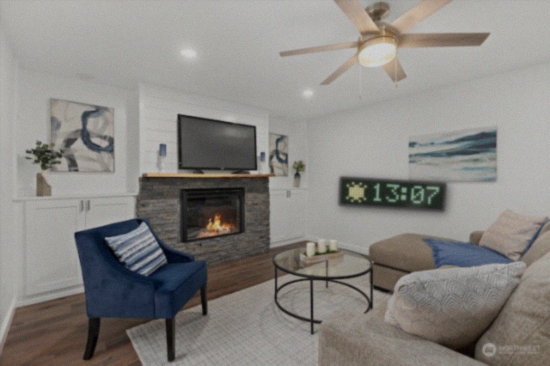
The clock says h=13 m=7
